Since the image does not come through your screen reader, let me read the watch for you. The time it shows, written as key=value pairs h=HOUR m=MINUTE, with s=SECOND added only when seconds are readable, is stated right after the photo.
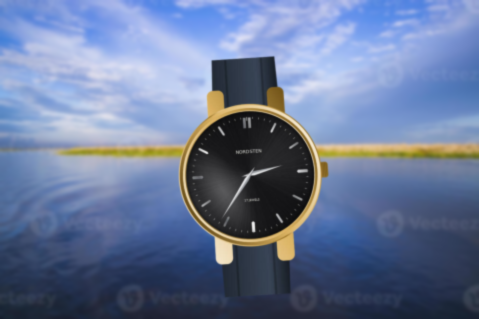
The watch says h=2 m=36
